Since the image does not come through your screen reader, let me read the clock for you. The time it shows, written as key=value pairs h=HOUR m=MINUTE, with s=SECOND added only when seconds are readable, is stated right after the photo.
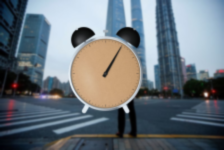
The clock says h=1 m=5
